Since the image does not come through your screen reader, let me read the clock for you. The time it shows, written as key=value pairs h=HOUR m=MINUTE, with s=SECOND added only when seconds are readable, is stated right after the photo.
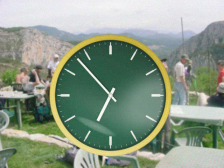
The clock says h=6 m=53
